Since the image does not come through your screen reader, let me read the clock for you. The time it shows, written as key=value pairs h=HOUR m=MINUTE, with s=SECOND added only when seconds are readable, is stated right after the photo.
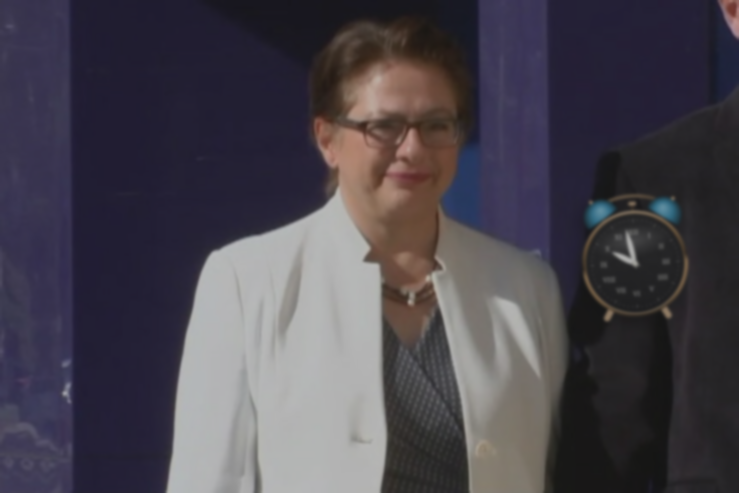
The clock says h=9 m=58
